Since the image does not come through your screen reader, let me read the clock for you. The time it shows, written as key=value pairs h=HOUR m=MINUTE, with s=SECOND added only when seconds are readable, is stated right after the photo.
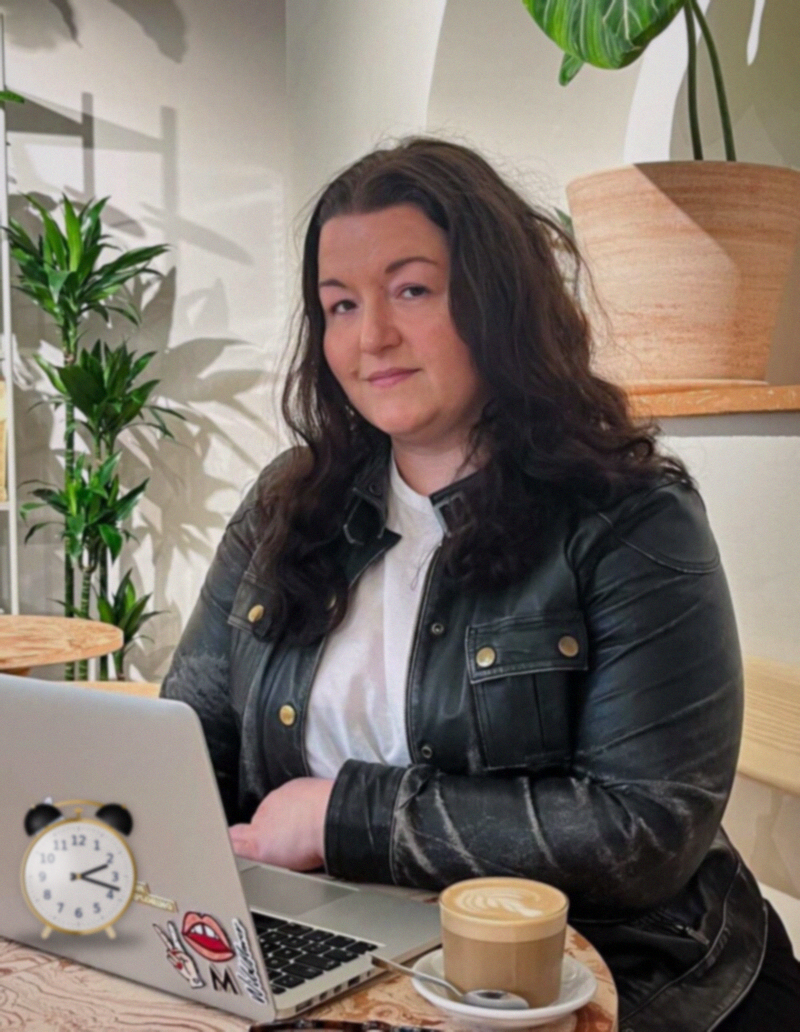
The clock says h=2 m=18
